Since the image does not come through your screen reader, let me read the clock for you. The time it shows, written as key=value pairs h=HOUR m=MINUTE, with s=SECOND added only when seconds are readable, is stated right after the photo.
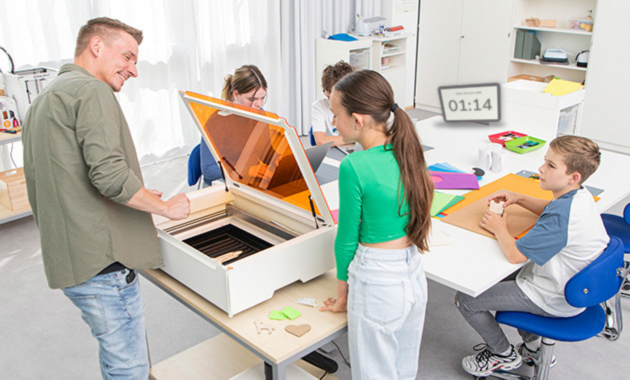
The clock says h=1 m=14
